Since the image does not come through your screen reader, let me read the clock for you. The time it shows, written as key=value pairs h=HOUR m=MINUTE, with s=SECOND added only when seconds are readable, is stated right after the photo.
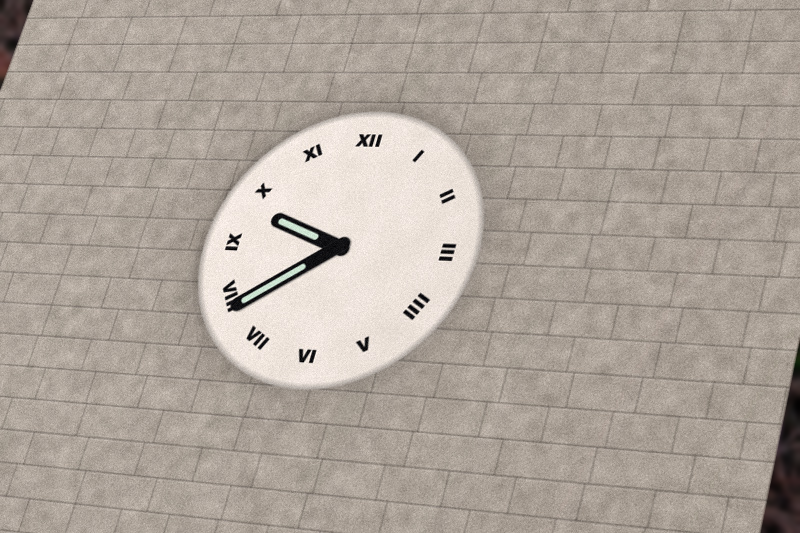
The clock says h=9 m=39
